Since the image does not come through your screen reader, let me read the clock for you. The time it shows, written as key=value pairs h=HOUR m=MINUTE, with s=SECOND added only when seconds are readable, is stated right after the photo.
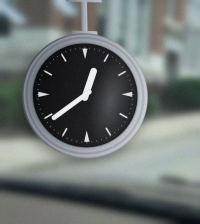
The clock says h=12 m=39
